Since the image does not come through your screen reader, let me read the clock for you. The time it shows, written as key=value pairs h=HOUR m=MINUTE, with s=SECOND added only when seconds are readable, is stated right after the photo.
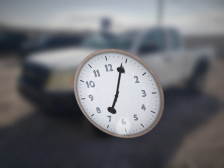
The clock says h=7 m=4
